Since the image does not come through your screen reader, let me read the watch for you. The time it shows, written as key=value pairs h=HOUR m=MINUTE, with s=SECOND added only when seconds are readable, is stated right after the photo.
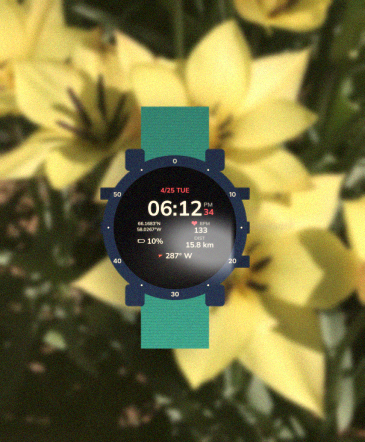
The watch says h=6 m=12 s=34
